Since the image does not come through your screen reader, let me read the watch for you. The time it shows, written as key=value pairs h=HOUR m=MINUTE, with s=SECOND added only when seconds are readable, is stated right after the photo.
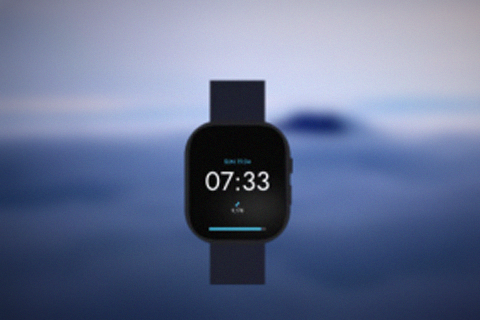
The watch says h=7 m=33
